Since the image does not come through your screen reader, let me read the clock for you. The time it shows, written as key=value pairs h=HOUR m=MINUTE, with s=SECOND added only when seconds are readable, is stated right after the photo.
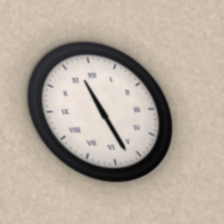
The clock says h=11 m=27
